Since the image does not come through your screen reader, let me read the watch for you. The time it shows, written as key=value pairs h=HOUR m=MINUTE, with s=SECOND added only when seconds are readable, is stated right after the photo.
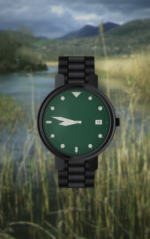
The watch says h=8 m=47
